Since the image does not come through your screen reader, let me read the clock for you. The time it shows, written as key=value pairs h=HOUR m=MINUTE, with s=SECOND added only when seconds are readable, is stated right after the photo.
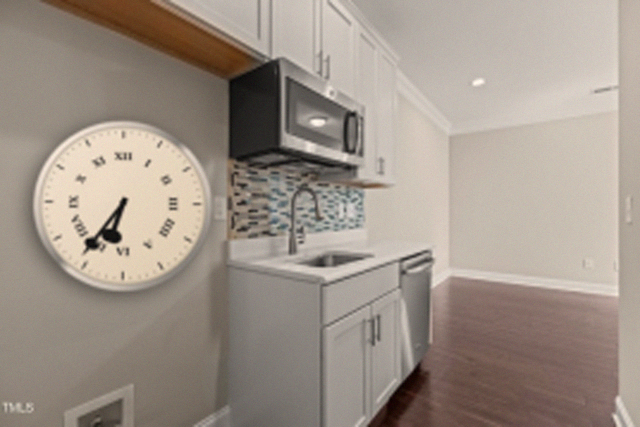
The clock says h=6 m=36
